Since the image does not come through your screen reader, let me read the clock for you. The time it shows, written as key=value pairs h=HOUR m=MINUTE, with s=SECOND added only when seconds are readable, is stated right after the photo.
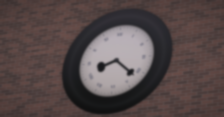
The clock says h=8 m=22
